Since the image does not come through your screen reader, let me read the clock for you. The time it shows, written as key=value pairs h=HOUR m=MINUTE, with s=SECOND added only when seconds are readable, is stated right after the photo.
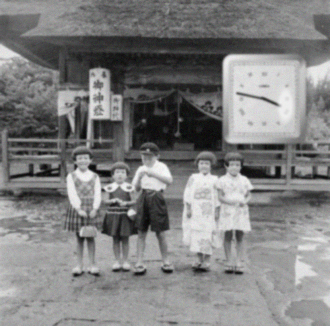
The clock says h=3 m=47
